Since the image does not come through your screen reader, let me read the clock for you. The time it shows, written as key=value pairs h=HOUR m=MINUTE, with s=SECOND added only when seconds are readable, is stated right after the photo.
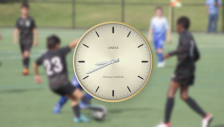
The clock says h=8 m=41
